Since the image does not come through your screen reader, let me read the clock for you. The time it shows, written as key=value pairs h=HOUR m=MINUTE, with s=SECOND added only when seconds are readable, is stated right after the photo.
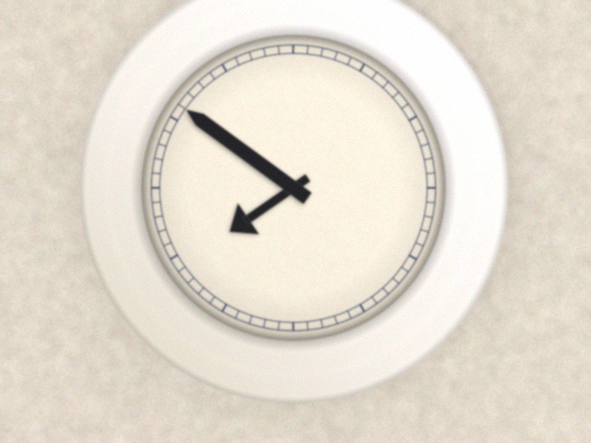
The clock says h=7 m=51
